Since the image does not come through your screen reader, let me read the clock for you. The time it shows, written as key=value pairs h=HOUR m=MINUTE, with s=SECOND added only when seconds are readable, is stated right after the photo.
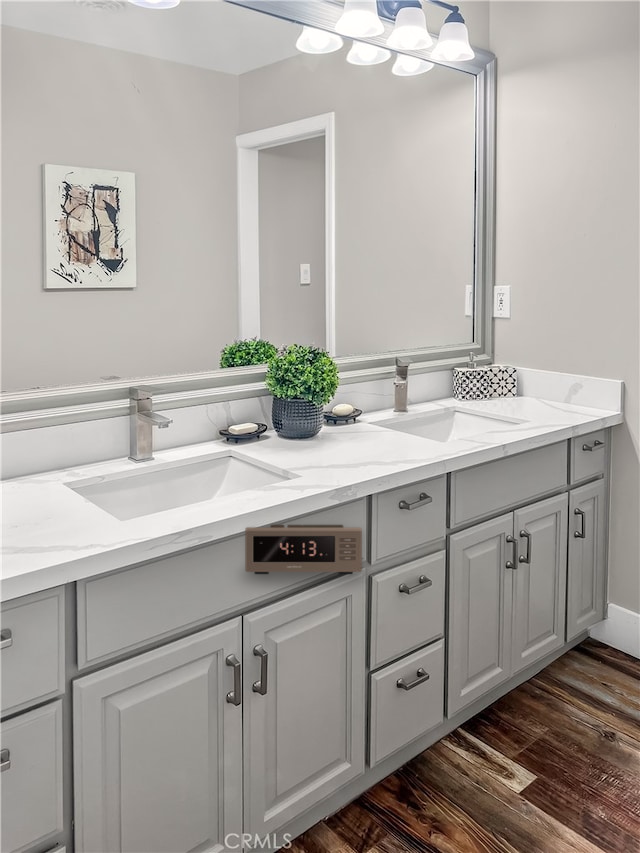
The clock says h=4 m=13
